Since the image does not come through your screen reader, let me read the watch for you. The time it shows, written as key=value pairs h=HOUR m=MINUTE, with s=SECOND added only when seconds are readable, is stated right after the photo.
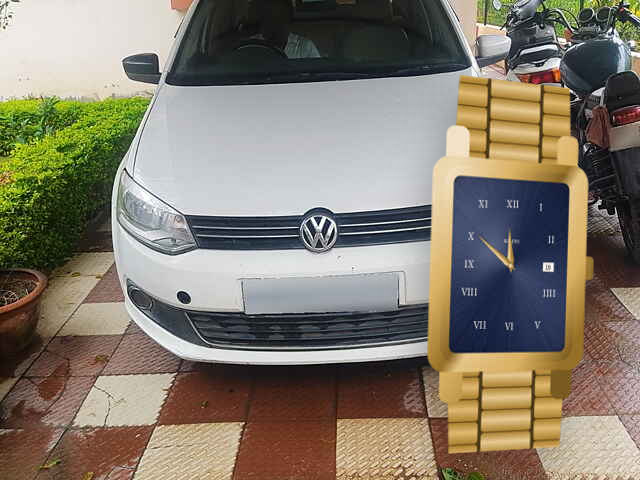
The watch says h=11 m=51
